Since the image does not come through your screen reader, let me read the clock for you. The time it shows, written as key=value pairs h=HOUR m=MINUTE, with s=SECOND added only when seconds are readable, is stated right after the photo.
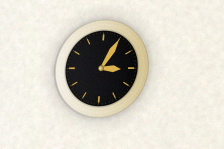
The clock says h=3 m=5
